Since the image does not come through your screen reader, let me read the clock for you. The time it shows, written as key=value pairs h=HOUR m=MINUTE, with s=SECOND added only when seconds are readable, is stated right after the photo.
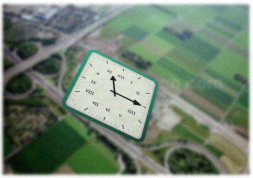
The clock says h=11 m=15
